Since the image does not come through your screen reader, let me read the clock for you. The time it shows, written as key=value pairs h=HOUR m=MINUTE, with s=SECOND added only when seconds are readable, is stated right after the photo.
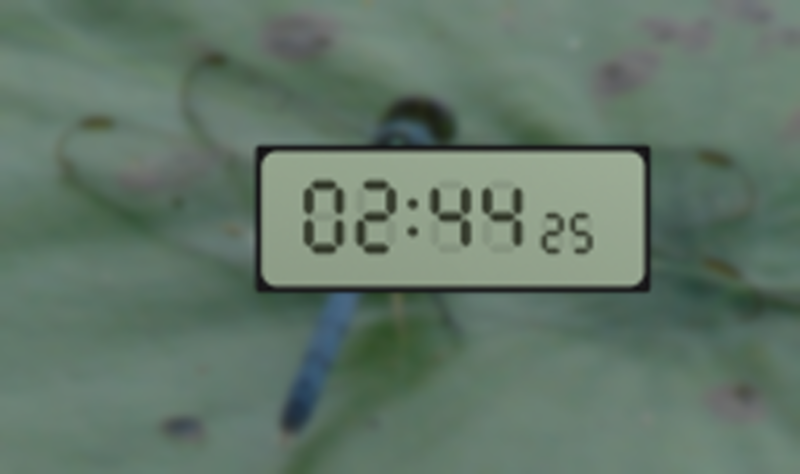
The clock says h=2 m=44 s=25
